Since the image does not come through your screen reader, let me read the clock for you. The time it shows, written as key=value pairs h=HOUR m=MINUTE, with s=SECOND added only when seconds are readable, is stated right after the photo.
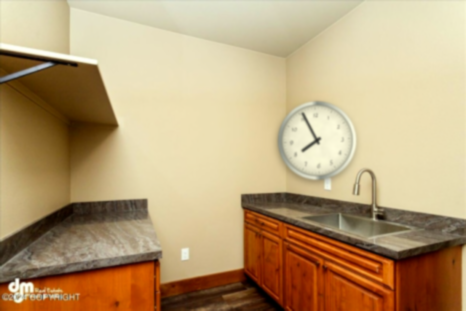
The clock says h=7 m=56
